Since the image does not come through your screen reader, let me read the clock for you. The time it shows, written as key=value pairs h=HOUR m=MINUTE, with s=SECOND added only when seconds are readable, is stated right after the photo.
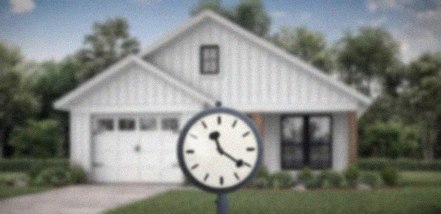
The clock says h=11 m=21
